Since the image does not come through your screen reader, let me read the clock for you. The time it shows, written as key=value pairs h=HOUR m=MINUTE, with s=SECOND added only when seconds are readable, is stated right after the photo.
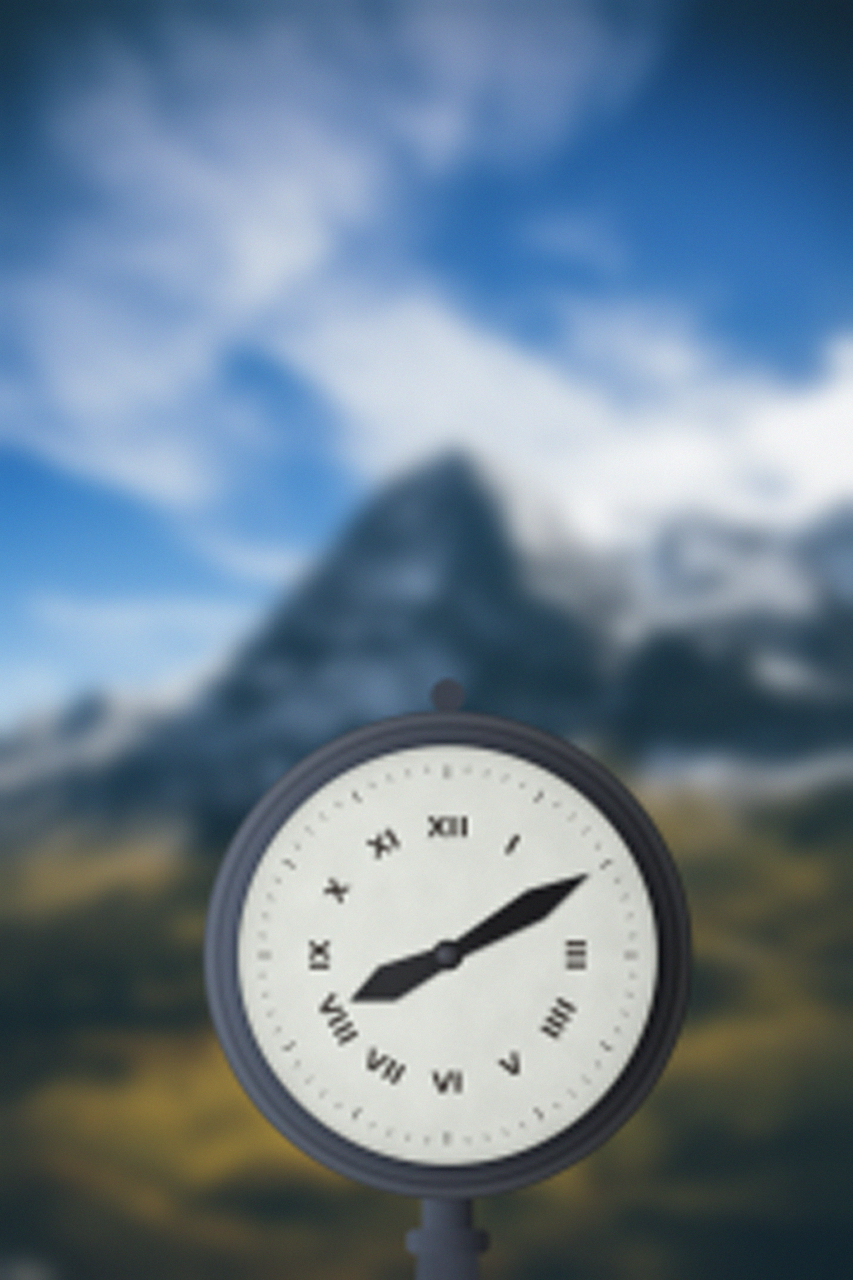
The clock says h=8 m=10
